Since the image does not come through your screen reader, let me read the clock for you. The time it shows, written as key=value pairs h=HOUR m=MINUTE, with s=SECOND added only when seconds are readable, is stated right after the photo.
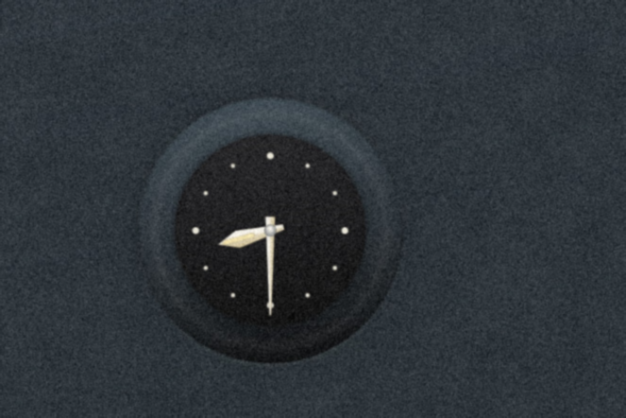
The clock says h=8 m=30
